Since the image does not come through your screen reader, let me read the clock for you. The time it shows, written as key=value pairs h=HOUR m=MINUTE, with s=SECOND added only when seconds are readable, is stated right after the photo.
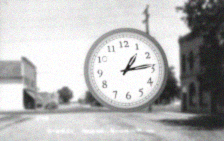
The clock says h=1 m=14
